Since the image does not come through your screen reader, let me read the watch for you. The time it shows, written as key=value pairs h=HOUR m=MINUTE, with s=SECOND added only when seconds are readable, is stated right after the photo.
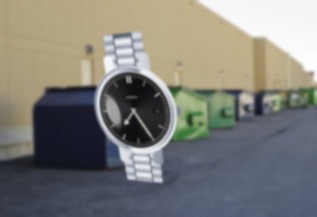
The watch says h=7 m=25
